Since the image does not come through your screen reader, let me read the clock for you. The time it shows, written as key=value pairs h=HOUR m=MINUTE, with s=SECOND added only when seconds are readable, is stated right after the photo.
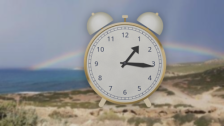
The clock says h=1 m=16
